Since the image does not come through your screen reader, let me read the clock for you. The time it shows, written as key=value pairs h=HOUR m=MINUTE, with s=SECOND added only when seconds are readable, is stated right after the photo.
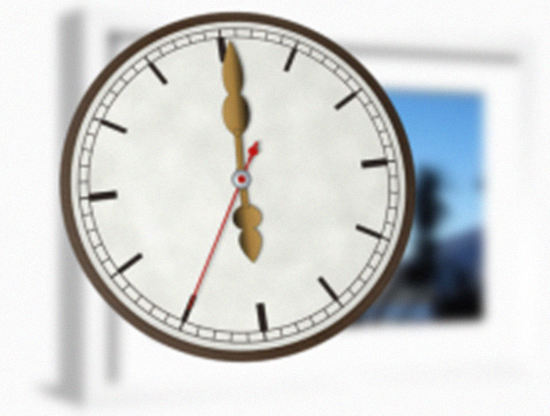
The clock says h=6 m=0 s=35
